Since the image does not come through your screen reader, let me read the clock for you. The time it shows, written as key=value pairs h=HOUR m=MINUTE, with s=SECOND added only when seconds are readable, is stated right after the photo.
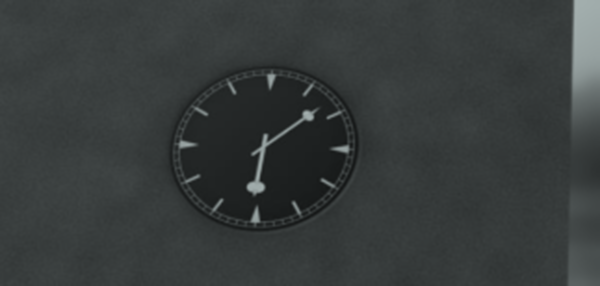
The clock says h=6 m=8
